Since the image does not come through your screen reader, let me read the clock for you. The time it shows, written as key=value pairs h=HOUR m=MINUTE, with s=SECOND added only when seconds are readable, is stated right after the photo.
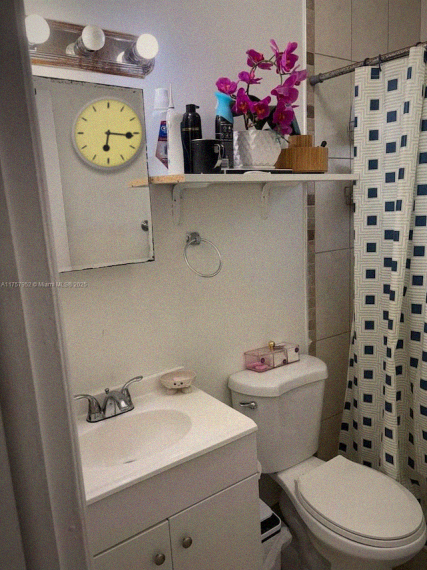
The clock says h=6 m=16
